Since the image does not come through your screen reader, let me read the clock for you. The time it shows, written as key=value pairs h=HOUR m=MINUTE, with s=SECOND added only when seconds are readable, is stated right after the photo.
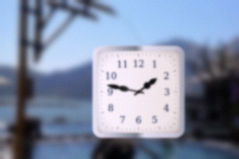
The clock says h=1 m=47
